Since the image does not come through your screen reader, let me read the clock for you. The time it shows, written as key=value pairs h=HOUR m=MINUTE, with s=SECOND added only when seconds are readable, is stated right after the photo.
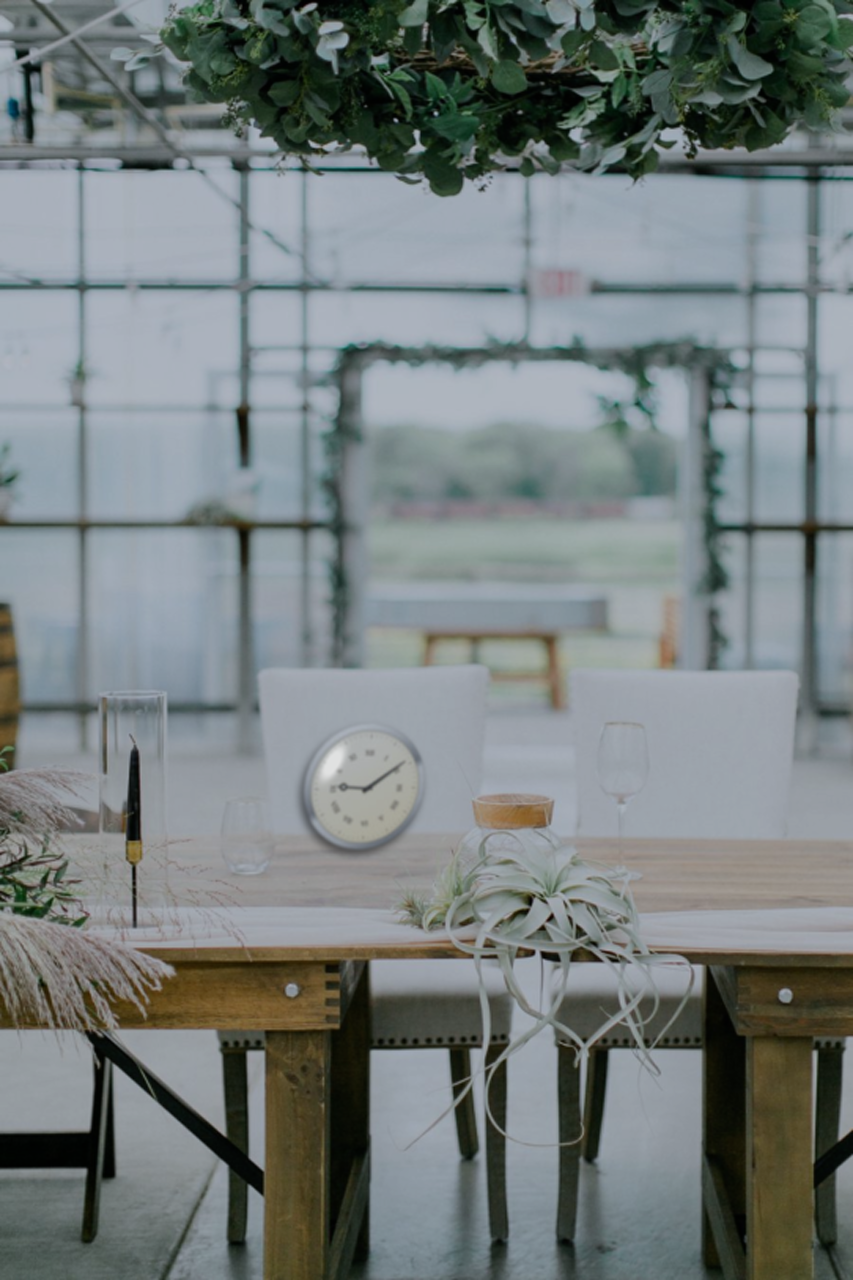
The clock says h=9 m=9
